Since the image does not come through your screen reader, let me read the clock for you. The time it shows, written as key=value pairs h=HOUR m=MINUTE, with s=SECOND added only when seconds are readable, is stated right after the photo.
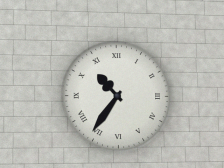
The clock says h=10 m=36
